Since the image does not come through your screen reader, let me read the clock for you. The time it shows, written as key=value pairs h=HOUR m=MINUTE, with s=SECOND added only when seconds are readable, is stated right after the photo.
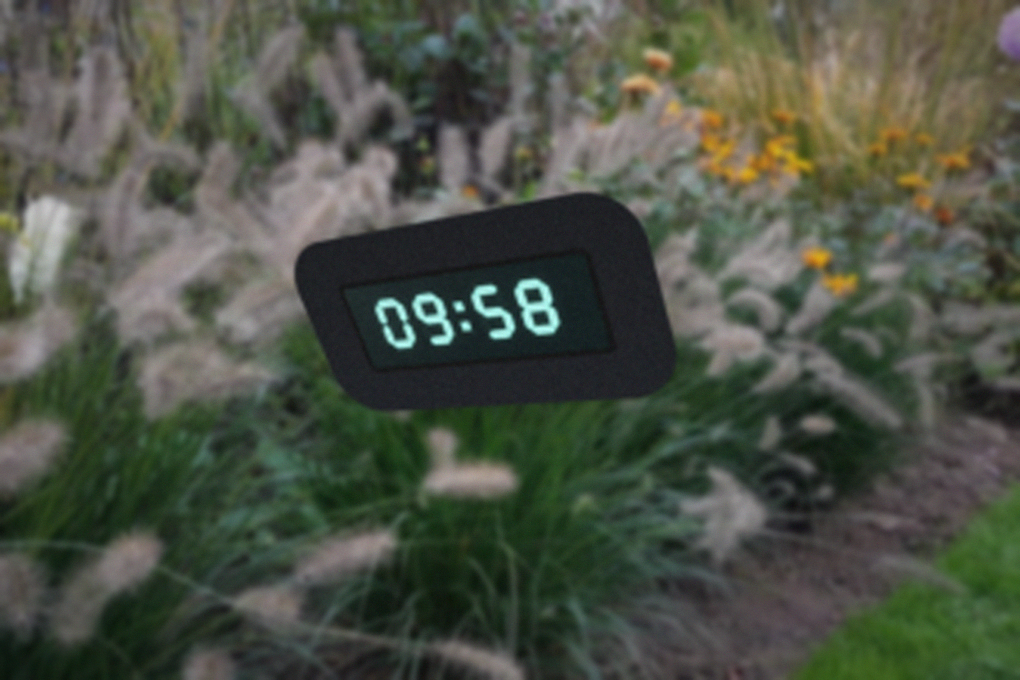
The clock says h=9 m=58
